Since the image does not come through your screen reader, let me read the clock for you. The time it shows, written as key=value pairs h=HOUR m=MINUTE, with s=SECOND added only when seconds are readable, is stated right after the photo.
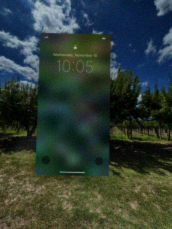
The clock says h=10 m=5
